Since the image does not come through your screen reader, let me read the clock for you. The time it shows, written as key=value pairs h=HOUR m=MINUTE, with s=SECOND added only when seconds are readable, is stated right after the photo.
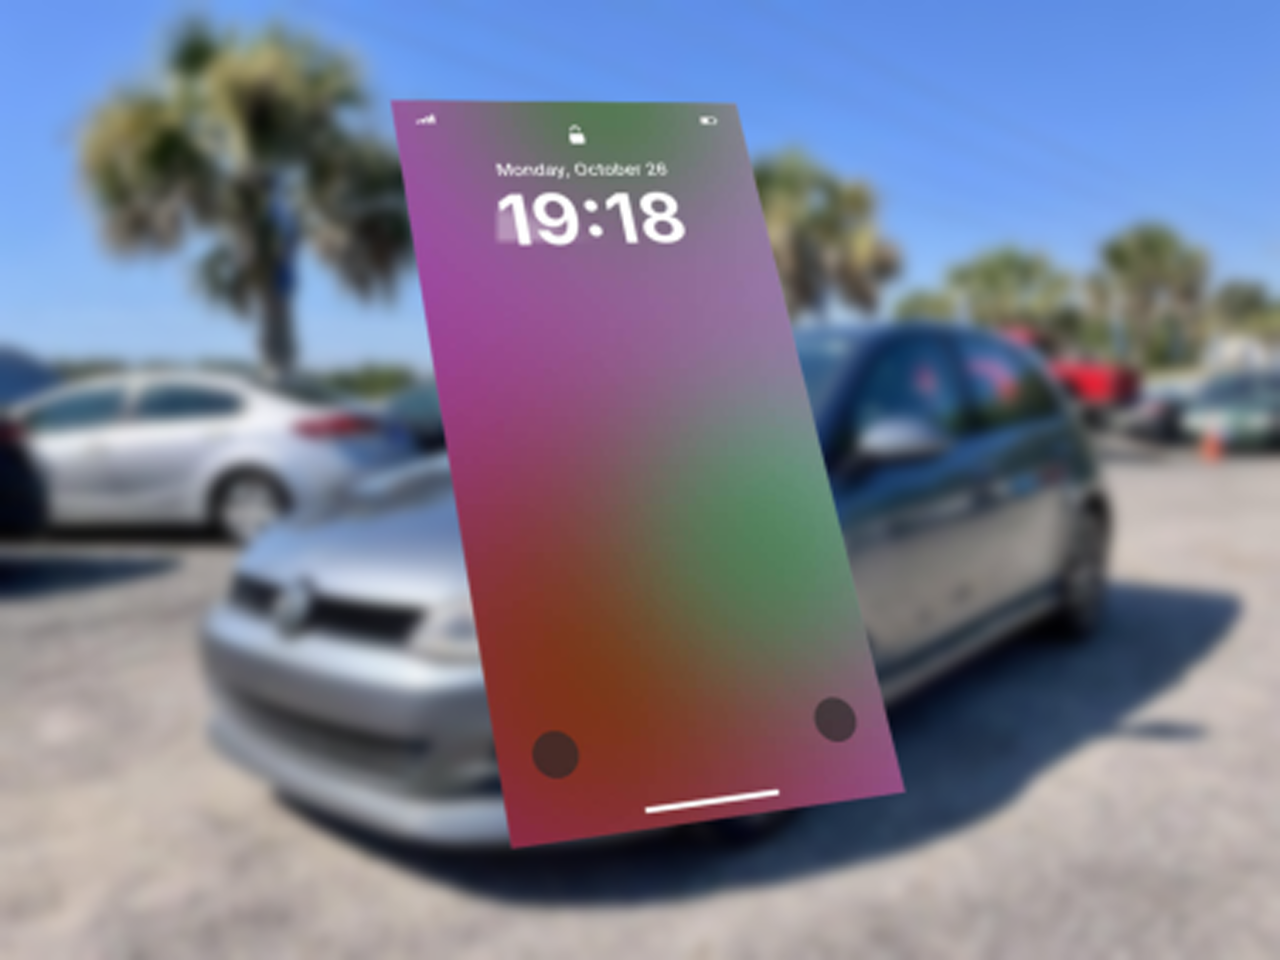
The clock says h=19 m=18
